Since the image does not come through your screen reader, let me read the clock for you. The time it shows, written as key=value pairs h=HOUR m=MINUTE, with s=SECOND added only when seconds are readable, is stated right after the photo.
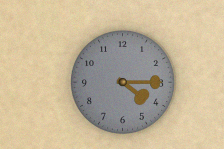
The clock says h=4 m=15
